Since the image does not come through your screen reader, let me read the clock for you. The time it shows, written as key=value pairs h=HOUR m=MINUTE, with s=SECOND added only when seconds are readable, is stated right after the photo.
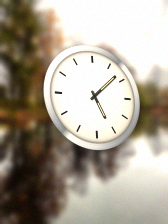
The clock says h=5 m=8
